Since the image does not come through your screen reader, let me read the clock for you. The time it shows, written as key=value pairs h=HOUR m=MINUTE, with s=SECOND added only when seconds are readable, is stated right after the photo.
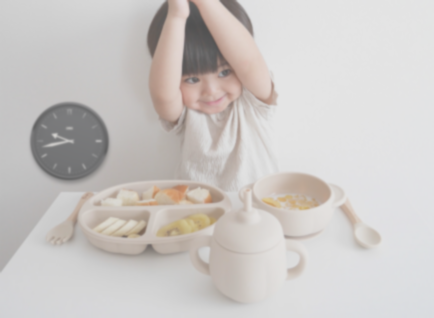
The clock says h=9 m=43
